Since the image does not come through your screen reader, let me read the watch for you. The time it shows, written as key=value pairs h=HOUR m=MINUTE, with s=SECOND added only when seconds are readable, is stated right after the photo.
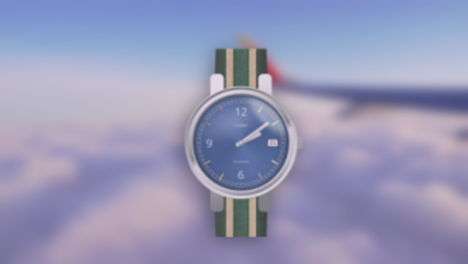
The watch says h=2 m=9
